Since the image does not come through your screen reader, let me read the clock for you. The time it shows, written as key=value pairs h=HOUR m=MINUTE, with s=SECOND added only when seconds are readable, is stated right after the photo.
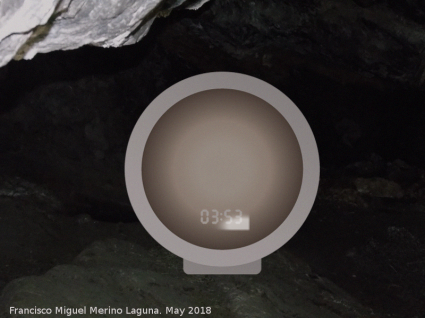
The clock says h=3 m=53
